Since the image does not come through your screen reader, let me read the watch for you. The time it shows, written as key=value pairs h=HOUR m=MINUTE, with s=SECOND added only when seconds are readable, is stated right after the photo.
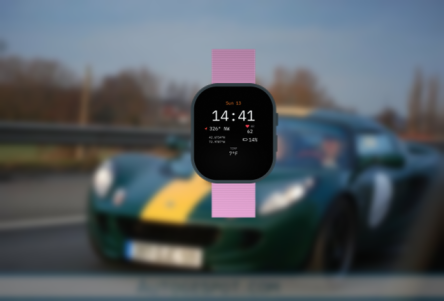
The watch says h=14 m=41
